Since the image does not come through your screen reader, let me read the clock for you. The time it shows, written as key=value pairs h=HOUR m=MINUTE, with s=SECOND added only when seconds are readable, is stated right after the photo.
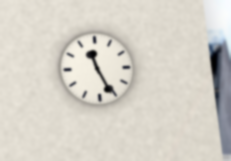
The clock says h=11 m=26
